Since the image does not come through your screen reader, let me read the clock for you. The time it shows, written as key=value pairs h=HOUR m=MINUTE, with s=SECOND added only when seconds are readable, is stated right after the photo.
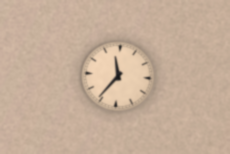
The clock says h=11 m=36
